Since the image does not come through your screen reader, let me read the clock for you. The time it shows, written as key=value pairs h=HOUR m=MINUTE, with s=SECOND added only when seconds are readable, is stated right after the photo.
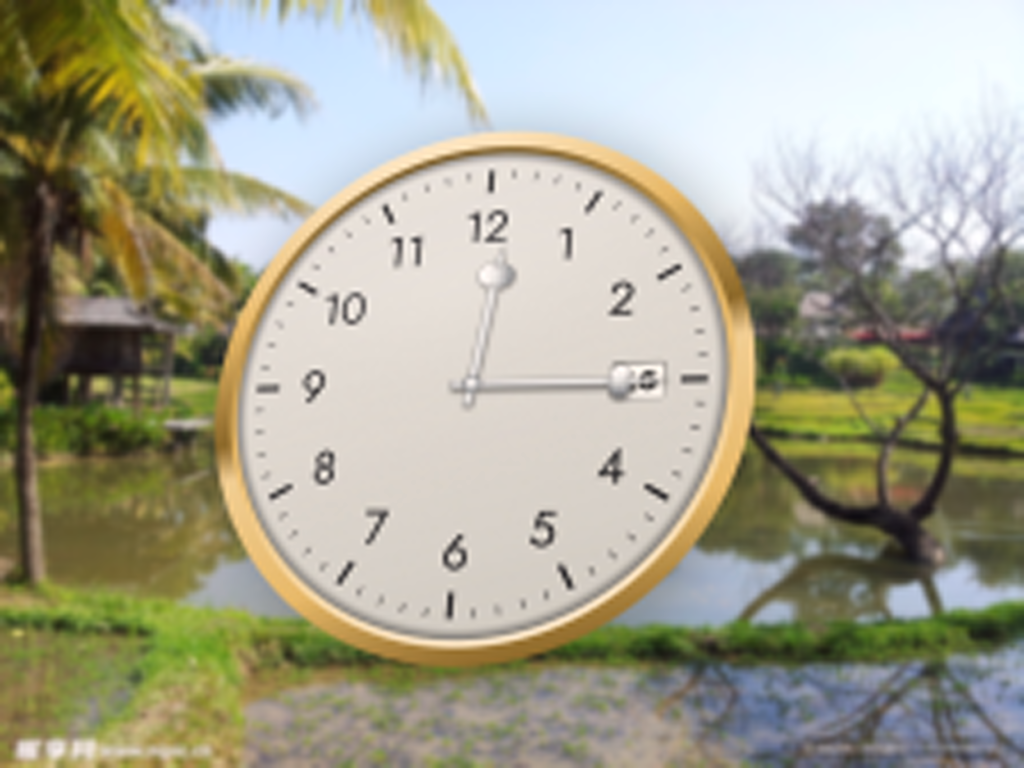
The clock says h=12 m=15
